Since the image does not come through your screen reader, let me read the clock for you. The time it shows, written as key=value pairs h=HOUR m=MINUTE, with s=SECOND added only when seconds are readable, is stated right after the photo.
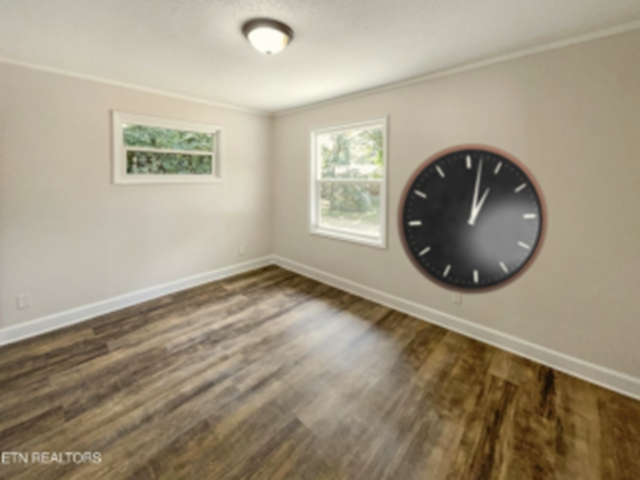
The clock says h=1 m=2
